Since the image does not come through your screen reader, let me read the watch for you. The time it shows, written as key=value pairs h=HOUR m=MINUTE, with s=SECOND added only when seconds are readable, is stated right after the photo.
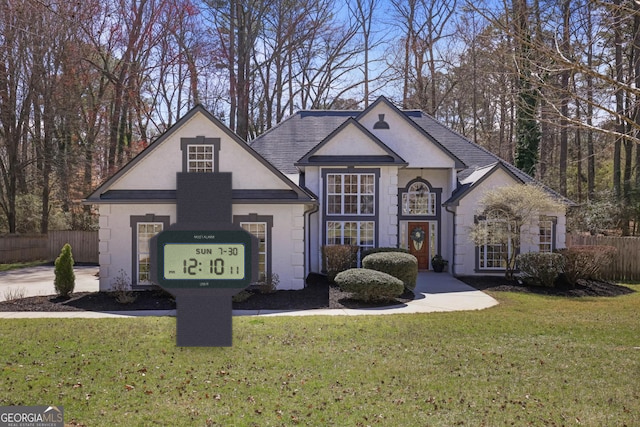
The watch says h=12 m=10 s=11
